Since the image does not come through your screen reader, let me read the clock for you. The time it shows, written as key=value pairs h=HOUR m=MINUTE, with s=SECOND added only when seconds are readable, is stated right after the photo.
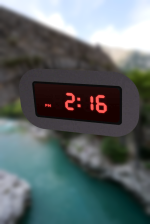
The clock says h=2 m=16
